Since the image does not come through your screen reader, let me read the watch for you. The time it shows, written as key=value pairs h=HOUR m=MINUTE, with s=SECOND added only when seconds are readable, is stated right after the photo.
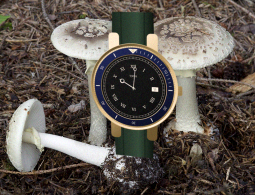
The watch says h=10 m=1
